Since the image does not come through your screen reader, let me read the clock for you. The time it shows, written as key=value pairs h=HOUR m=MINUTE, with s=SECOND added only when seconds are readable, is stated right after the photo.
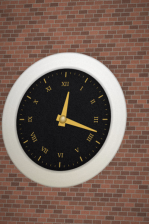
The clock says h=12 m=18
